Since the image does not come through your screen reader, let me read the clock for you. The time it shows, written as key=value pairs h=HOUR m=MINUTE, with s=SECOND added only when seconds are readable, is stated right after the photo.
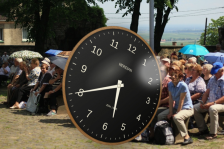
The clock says h=5 m=40
